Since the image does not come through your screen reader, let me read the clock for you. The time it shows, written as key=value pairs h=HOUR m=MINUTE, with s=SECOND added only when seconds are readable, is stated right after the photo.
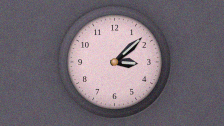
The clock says h=3 m=8
